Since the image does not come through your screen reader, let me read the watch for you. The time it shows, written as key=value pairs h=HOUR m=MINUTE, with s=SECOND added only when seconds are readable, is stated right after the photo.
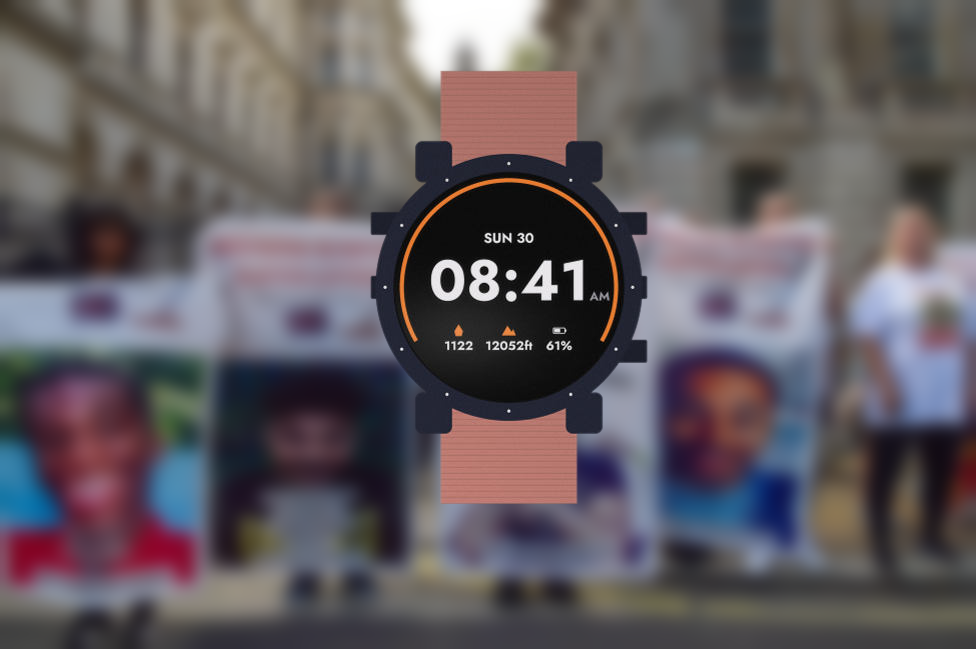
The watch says h=8 m=41
